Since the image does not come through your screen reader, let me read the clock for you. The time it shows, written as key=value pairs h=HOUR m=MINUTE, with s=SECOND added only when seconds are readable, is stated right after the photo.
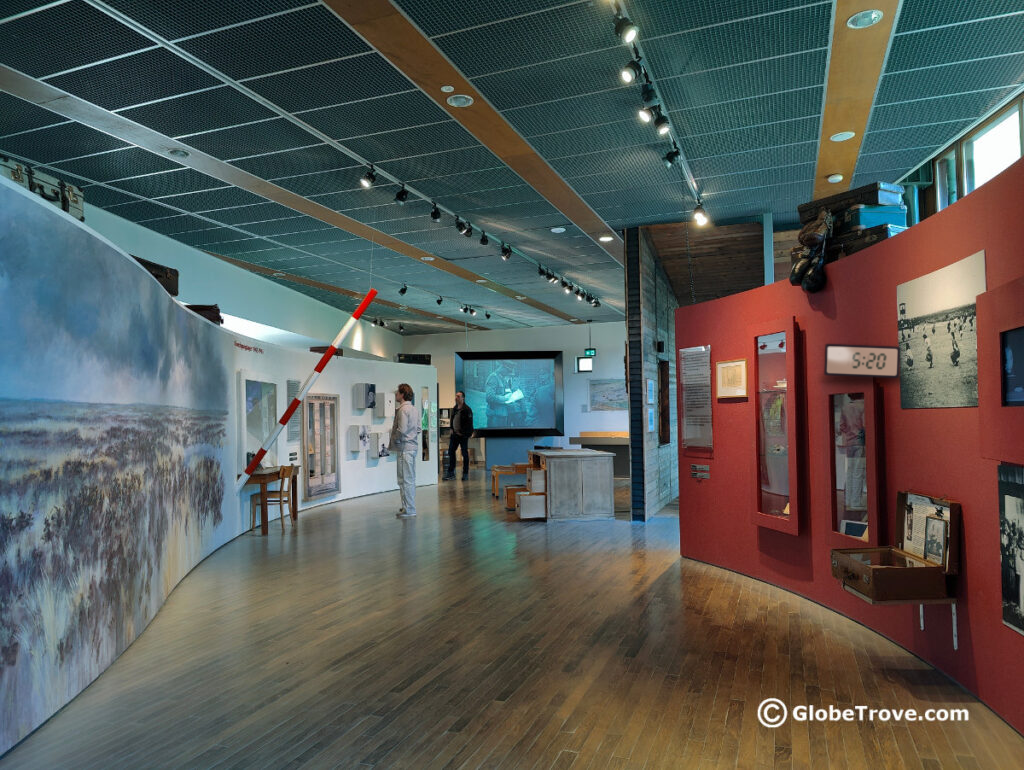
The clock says h=5 m=20
